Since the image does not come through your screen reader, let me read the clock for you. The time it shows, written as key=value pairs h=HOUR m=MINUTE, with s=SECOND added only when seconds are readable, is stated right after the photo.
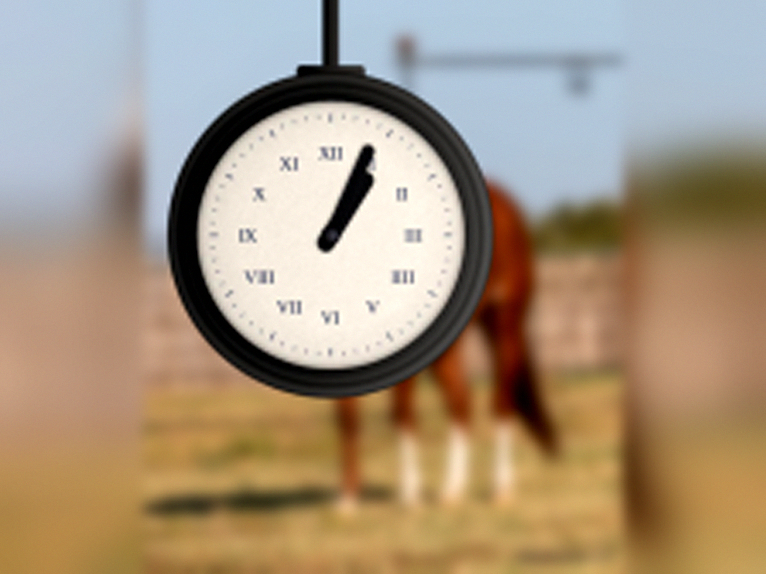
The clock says h=1 m=4
